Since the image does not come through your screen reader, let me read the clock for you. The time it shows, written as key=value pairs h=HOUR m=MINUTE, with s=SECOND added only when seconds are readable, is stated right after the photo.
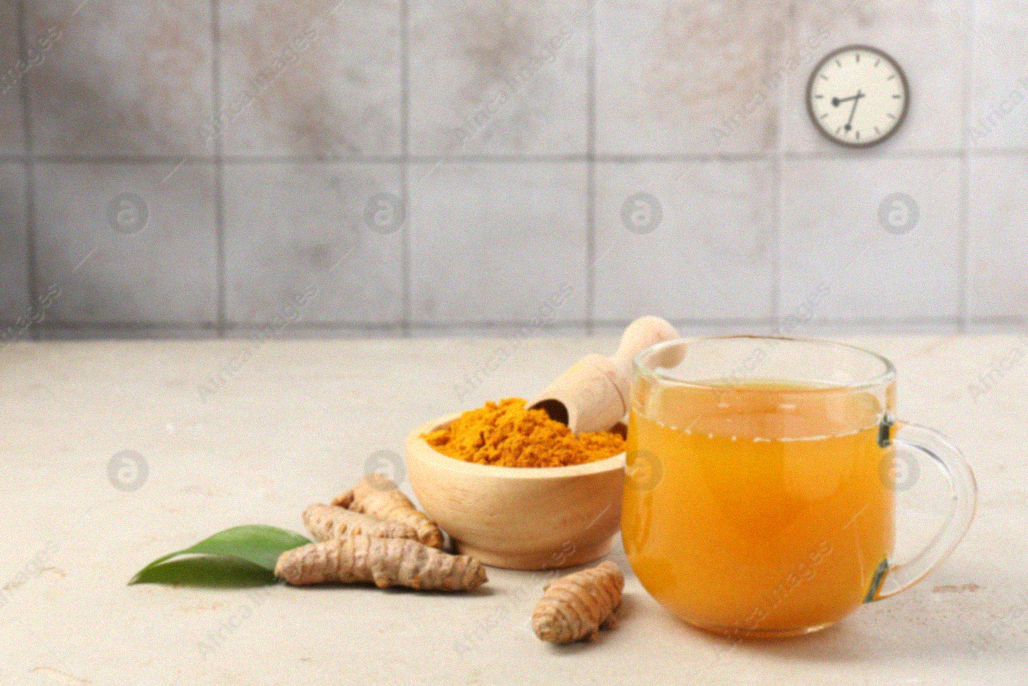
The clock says h=8 m=33
